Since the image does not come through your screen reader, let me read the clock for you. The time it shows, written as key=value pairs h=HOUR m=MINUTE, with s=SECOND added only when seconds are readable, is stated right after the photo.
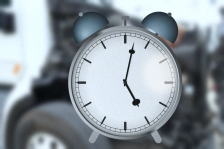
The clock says h=5 m=2
